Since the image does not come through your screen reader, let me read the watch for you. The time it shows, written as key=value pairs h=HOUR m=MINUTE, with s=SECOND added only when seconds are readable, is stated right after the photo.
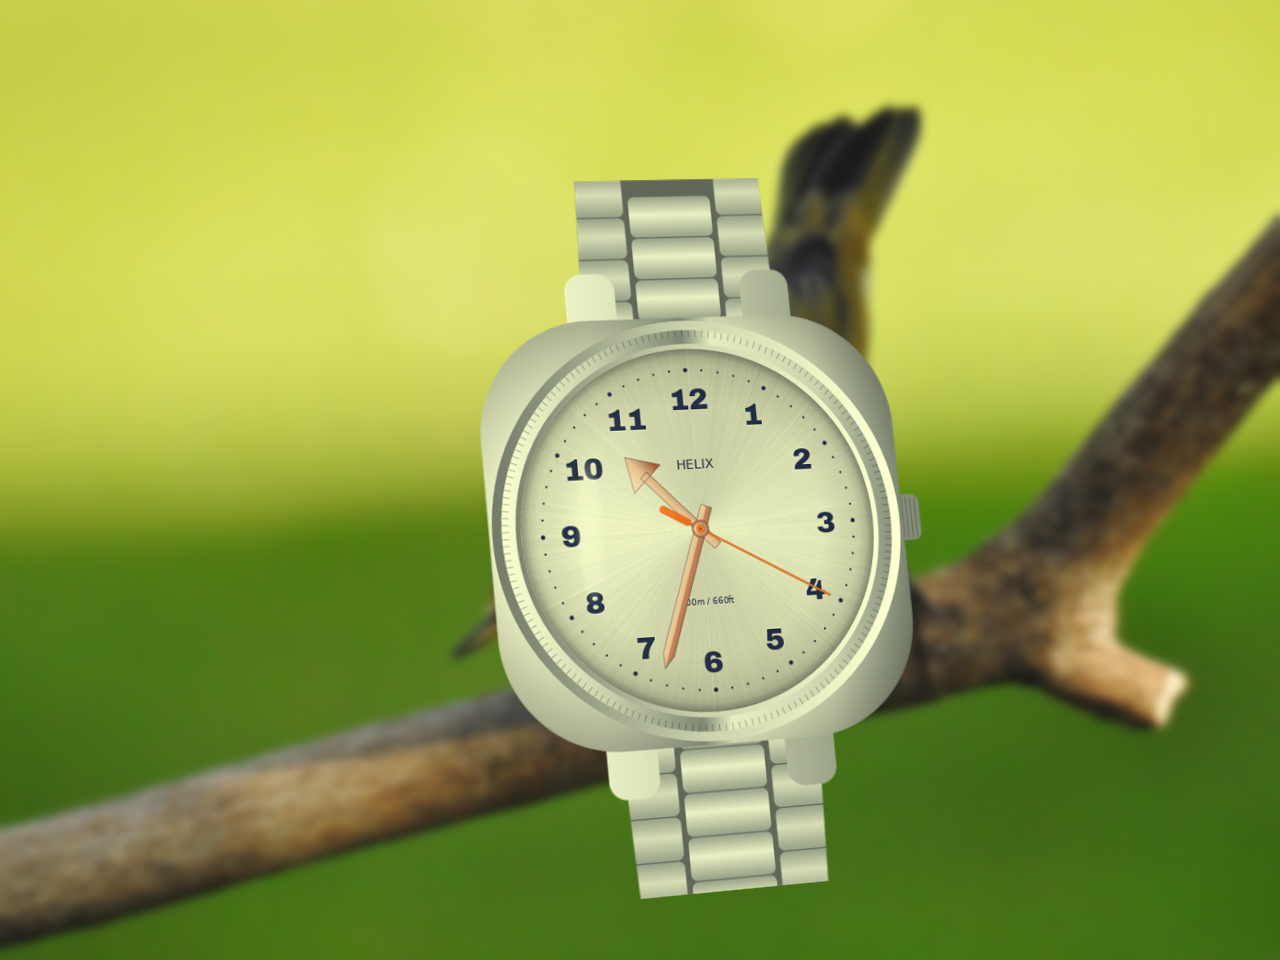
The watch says h=10 m=33 s=20
